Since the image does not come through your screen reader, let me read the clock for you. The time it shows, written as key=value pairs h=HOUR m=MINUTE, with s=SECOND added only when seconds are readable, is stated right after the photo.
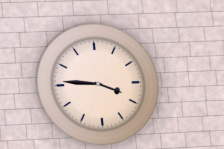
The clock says h=3 m=46
